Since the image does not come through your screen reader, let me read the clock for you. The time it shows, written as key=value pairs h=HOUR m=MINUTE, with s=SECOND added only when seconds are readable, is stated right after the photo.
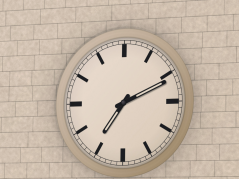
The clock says h=7 m=11
